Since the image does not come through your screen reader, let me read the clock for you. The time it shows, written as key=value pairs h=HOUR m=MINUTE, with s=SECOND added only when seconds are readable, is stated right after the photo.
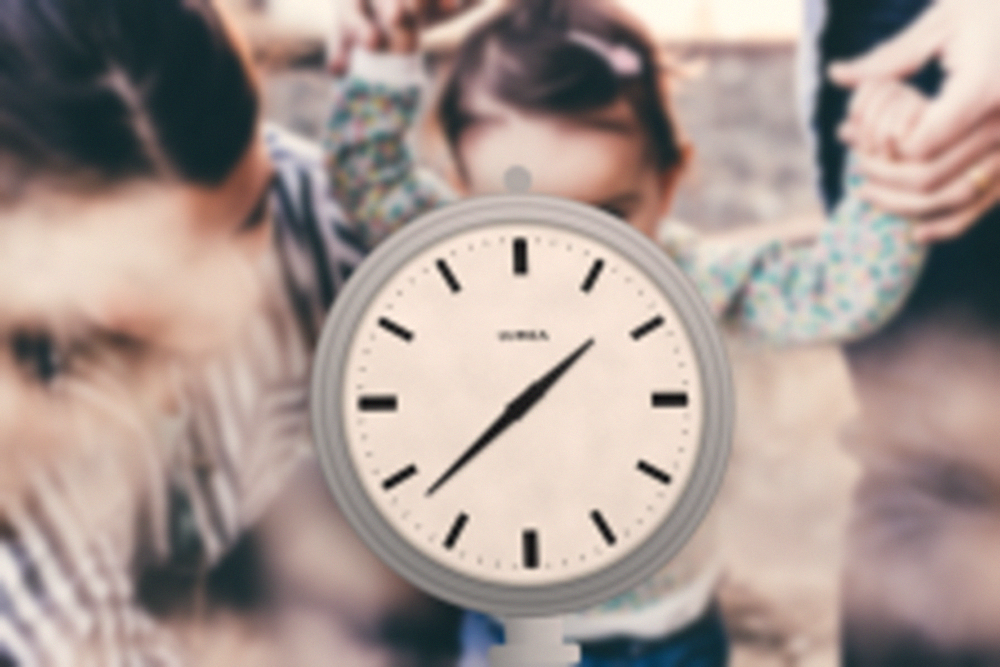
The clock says h=1 m=38
